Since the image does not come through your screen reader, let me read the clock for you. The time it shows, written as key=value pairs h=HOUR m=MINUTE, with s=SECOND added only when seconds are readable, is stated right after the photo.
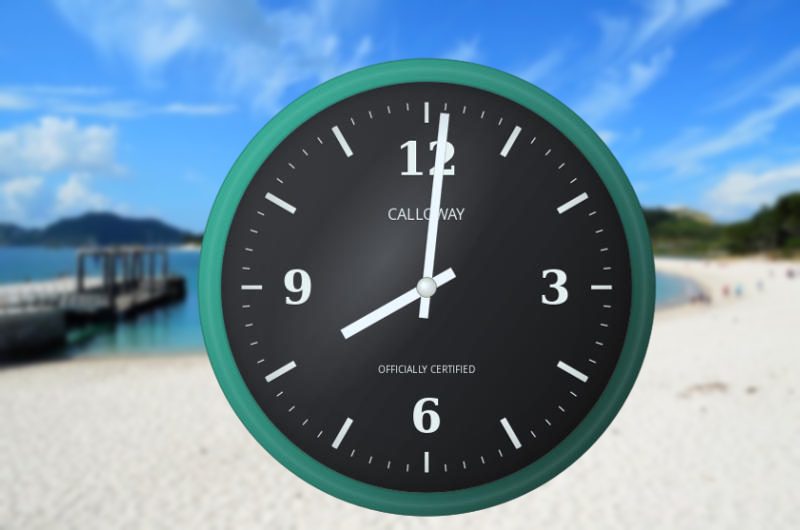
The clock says h=8 m=1
